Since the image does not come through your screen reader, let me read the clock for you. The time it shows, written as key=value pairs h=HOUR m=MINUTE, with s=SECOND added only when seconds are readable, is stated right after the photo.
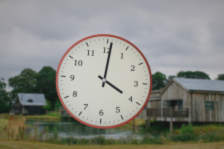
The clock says h=4 m=1
